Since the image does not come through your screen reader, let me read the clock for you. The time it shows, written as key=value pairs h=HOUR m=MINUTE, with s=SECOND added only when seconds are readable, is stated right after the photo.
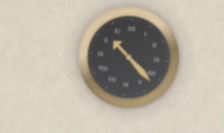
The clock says h=10 m=22
